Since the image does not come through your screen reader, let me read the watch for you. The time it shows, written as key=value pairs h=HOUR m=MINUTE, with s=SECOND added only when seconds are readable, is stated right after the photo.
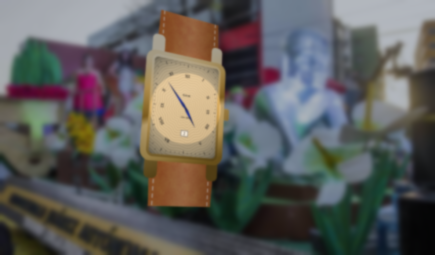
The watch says h=4 m=53
